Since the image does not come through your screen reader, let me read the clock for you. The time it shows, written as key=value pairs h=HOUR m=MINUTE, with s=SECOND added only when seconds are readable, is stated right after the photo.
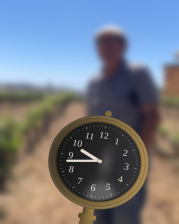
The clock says h=9 m=43
